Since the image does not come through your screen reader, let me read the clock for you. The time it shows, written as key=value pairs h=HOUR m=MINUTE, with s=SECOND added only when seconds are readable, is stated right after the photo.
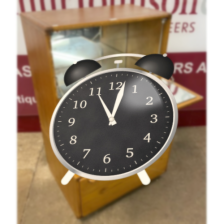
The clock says h=11 m=2
